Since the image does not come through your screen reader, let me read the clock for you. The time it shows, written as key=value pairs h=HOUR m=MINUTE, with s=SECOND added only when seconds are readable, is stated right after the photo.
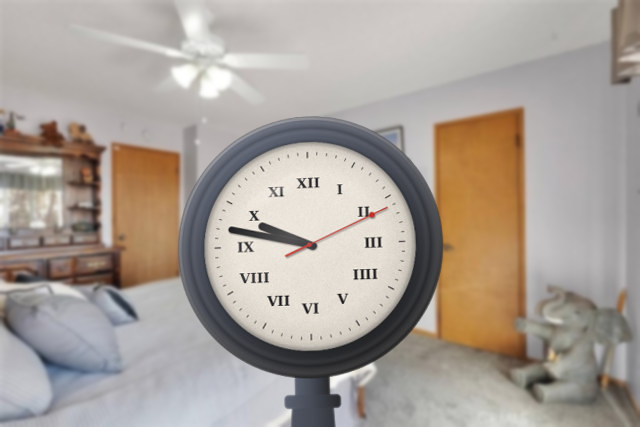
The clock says h=9 m=47 s=11
